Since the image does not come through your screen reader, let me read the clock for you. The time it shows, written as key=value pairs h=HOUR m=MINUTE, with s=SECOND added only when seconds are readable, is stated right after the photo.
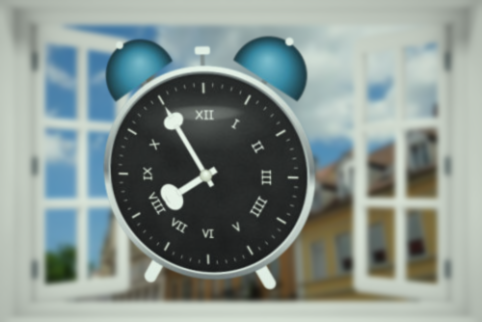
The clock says h=7 m=55
